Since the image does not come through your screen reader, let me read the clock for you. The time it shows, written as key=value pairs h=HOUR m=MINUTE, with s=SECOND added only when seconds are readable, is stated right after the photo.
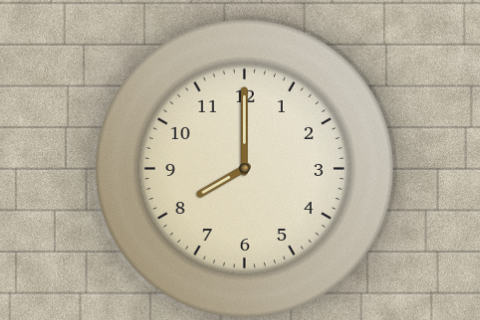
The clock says h=8 m=0
